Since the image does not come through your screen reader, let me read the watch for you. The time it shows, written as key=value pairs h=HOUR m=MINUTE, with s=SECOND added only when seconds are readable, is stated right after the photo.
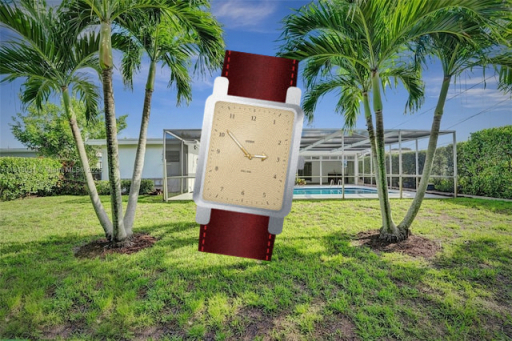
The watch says h=2 m=52
